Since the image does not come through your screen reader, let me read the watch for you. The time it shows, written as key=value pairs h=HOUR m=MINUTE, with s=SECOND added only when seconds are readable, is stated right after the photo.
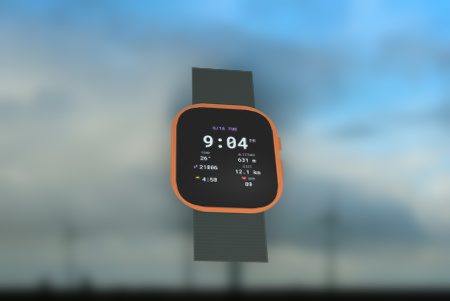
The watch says h=9 m=4
